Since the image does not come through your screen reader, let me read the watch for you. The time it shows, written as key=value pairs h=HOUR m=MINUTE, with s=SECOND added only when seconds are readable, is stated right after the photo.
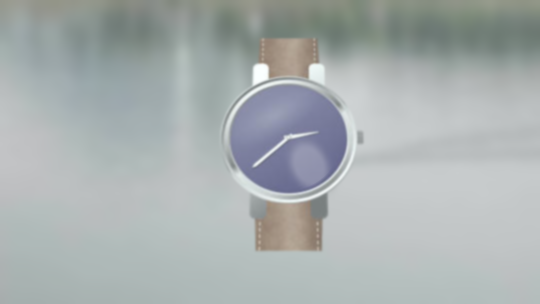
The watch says h=2 m=38
